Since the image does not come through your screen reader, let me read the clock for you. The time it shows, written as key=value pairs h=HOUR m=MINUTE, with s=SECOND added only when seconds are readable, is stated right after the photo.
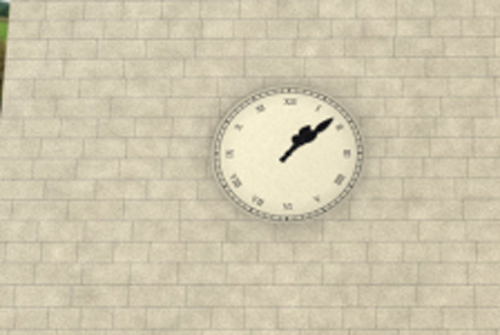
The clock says h=1 m=8
